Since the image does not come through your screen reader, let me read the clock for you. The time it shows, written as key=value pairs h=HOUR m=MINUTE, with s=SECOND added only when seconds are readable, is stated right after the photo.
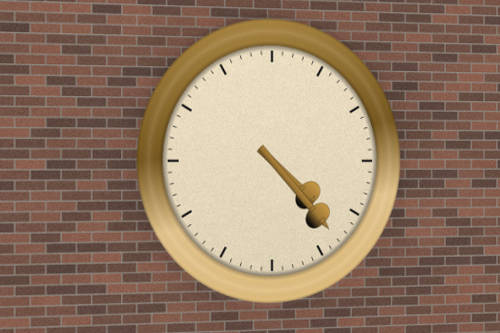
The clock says h=4 m=23
